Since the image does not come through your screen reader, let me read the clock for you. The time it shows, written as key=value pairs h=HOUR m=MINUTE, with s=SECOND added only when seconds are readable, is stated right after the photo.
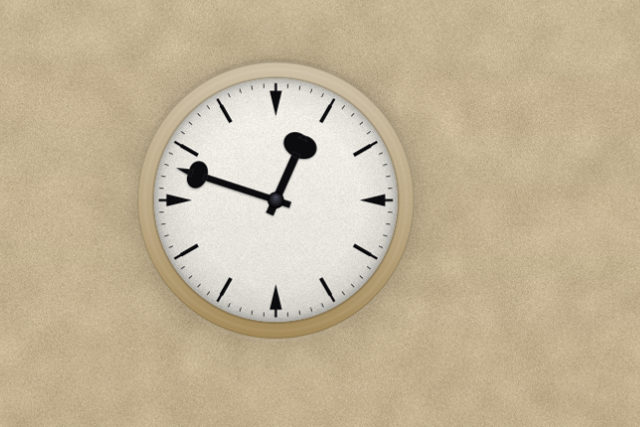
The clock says h=12 m=48
